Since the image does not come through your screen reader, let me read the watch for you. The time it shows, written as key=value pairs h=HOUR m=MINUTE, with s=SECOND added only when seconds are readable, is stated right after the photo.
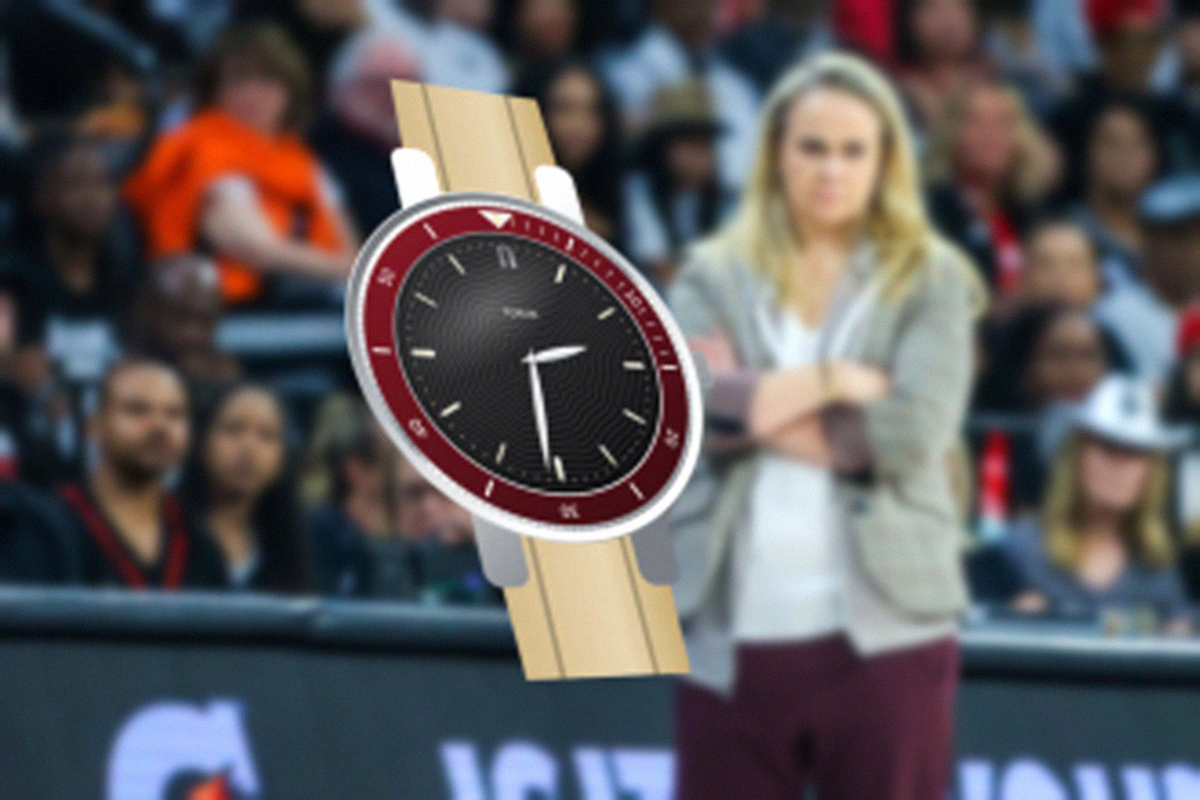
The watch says h=2 m=31
